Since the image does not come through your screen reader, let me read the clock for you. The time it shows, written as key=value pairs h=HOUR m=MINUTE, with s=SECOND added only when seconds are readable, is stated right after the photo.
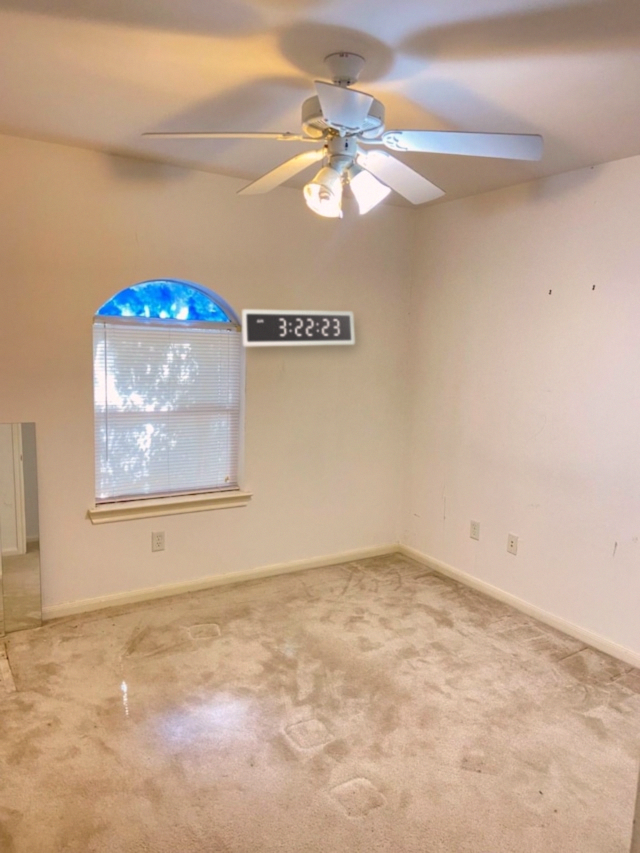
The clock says h=3 m=22 s=23
